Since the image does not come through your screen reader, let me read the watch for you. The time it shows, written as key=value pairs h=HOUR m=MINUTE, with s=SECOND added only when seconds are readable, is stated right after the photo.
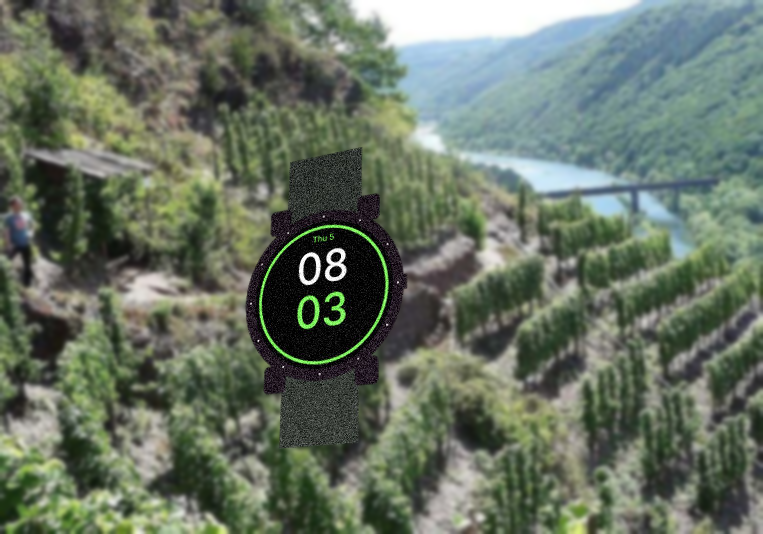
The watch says h=8 m=3
